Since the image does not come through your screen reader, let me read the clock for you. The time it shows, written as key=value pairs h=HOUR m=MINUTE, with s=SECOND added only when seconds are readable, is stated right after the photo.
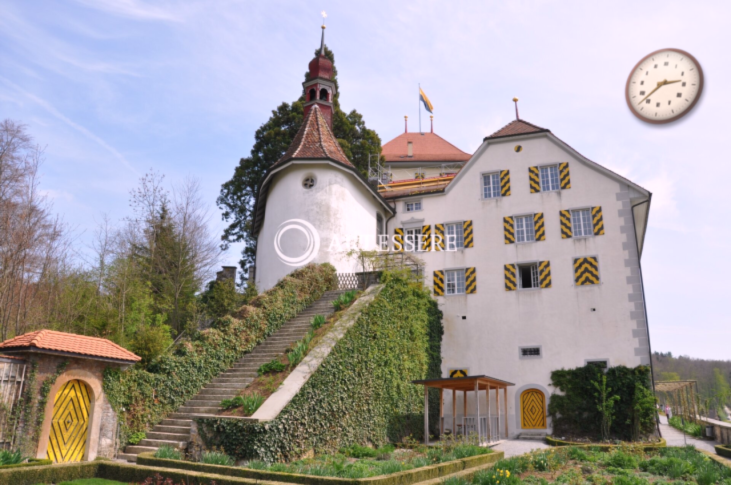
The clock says h=2 m=37
